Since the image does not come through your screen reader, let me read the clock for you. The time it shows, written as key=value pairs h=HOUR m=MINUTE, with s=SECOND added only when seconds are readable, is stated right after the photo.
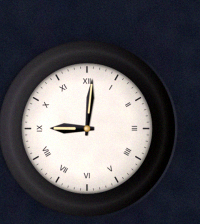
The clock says h=9 m=1
